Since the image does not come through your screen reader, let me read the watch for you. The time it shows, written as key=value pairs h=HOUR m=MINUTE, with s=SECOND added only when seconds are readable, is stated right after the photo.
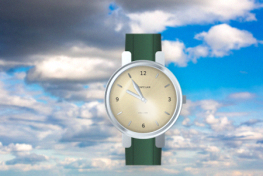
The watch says h=9 m=55
